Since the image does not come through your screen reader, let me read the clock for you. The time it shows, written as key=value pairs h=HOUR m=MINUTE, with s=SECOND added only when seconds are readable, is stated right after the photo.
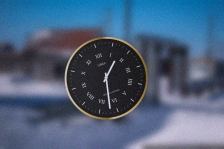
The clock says h=1 m=32
